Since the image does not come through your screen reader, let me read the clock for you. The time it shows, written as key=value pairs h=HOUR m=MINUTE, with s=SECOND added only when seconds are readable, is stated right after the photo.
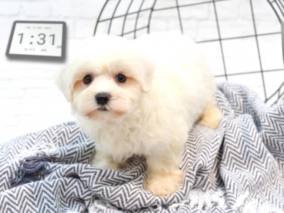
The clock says h=1 m=31
